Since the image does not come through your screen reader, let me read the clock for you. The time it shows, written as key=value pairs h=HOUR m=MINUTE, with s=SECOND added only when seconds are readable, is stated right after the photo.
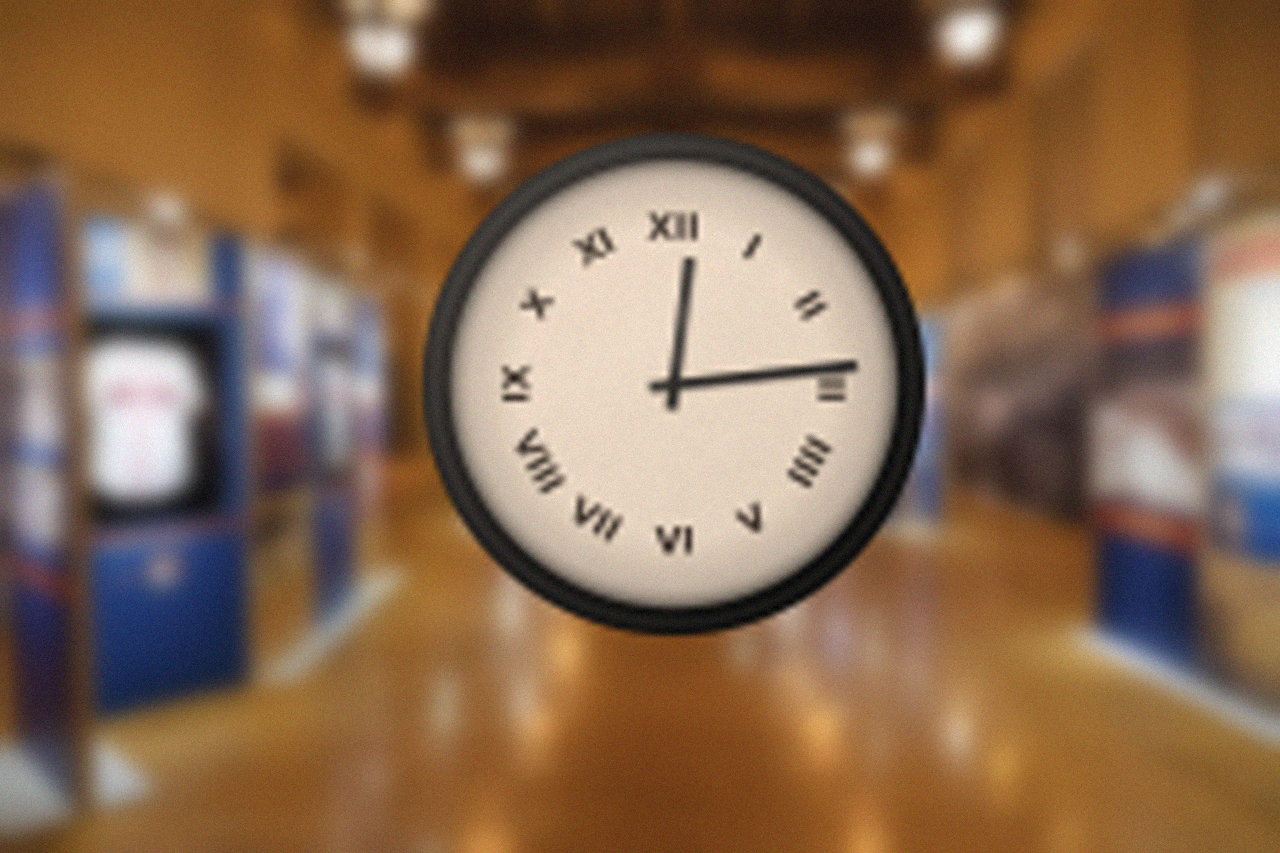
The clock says h=12 m=14
